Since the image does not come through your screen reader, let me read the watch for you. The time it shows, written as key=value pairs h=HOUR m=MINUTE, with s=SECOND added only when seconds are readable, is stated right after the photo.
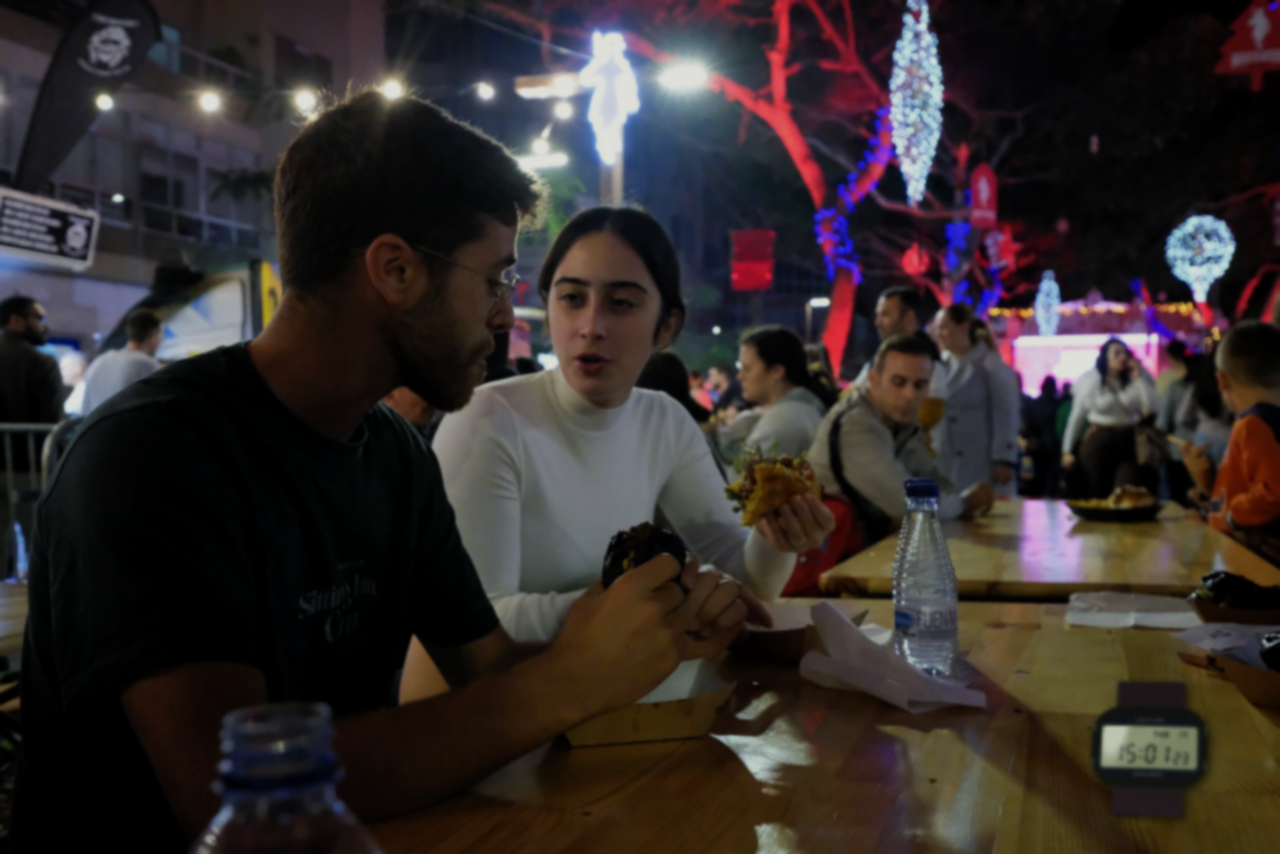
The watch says h=15 m=1
